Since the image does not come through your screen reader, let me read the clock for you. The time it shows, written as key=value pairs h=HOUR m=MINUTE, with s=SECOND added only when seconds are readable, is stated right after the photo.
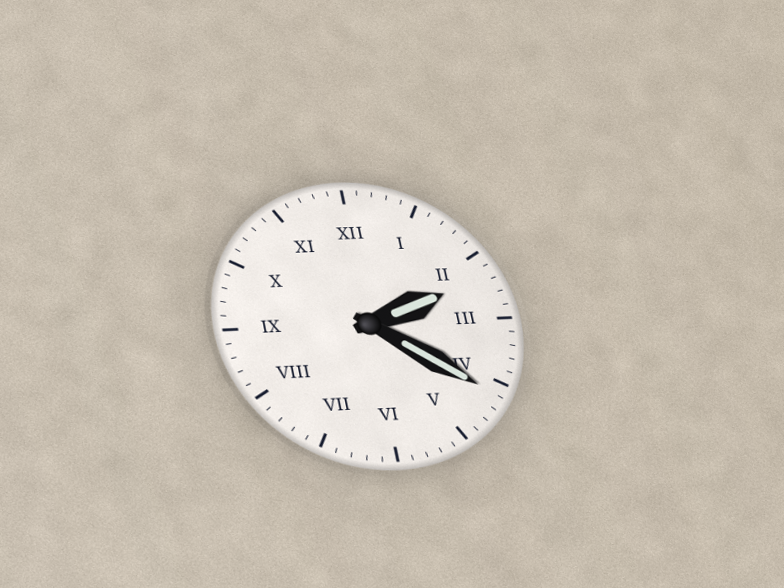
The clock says h=2 m=21
